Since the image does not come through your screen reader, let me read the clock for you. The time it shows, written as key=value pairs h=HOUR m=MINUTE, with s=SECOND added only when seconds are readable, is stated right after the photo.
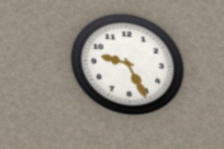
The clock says h=9 m=26
